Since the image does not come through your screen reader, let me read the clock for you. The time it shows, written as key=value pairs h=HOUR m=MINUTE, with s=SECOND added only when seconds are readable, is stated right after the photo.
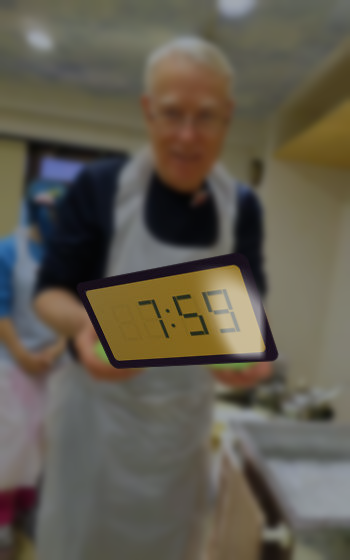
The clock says h=7 m=59
